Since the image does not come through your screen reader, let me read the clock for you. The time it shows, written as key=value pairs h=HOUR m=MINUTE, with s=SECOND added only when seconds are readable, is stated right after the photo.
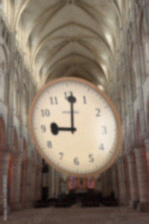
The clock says h=9 m=1
